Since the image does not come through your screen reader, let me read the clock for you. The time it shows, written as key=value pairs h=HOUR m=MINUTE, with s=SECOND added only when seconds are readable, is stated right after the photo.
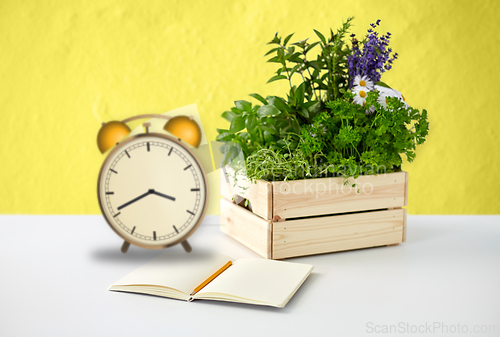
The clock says h=3 m=41
